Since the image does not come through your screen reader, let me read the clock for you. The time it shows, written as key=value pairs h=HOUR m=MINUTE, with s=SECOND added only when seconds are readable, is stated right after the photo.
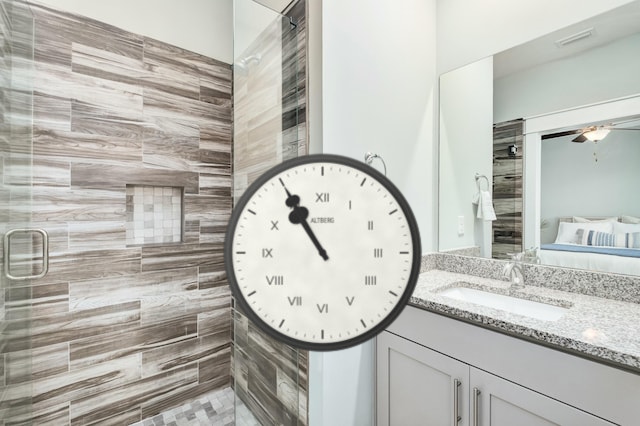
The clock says h=10 m=55
